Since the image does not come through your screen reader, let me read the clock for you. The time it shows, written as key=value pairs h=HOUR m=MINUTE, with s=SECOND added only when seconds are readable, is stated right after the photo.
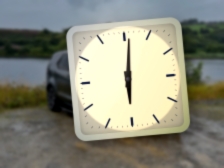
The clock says h=6 m=1
